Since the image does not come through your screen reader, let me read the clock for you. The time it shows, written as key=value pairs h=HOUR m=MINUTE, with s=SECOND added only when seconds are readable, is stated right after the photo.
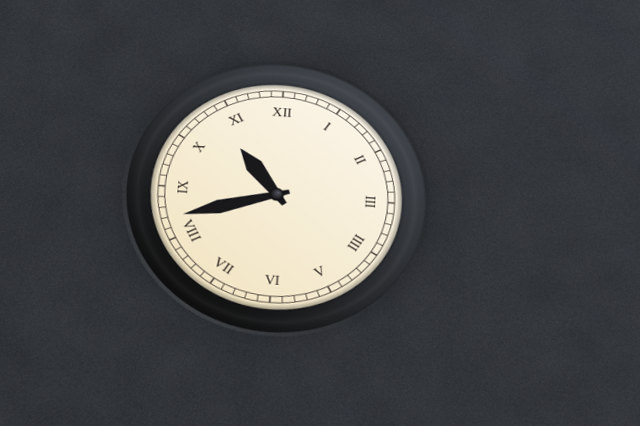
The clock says h=10 m=42
